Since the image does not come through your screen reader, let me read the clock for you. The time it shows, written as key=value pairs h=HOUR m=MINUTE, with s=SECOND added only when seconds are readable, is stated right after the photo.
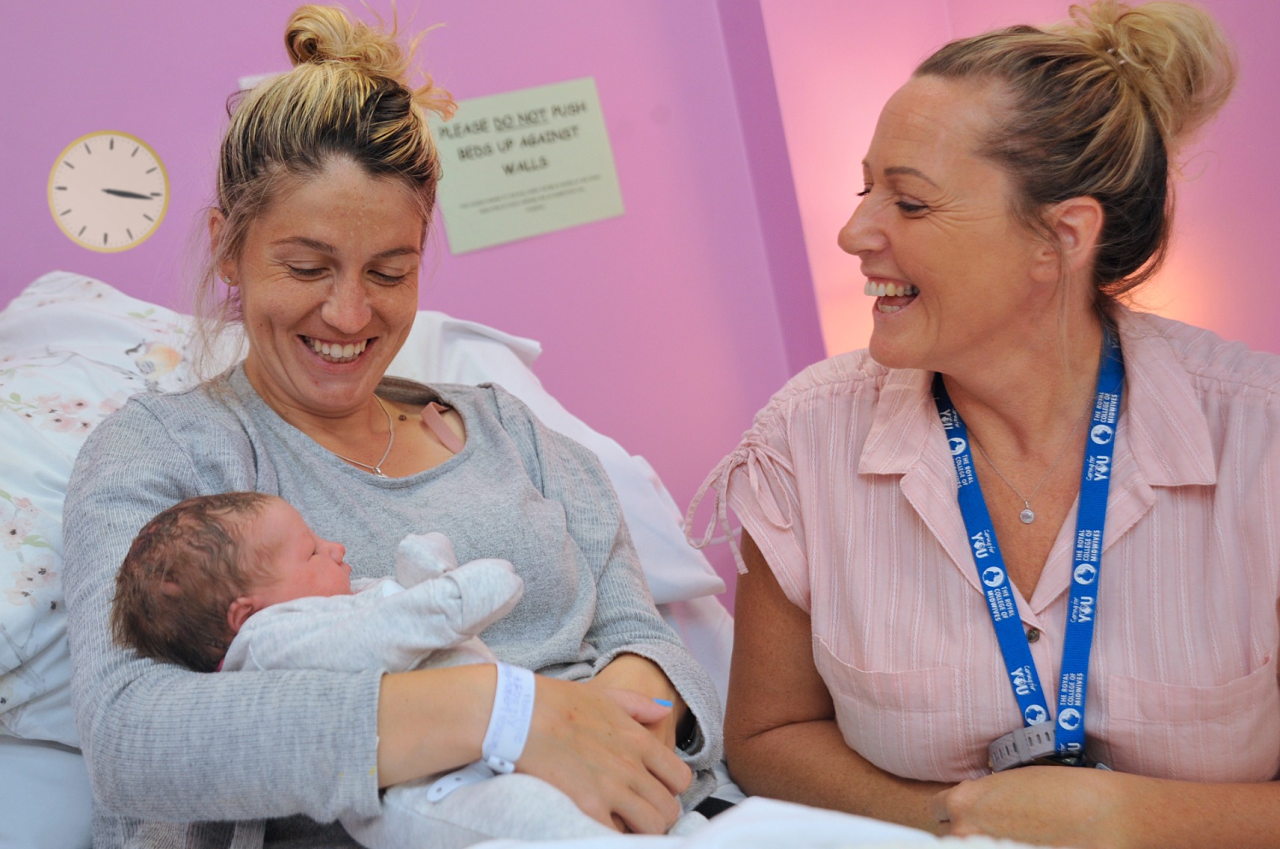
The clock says h=3 m=16
